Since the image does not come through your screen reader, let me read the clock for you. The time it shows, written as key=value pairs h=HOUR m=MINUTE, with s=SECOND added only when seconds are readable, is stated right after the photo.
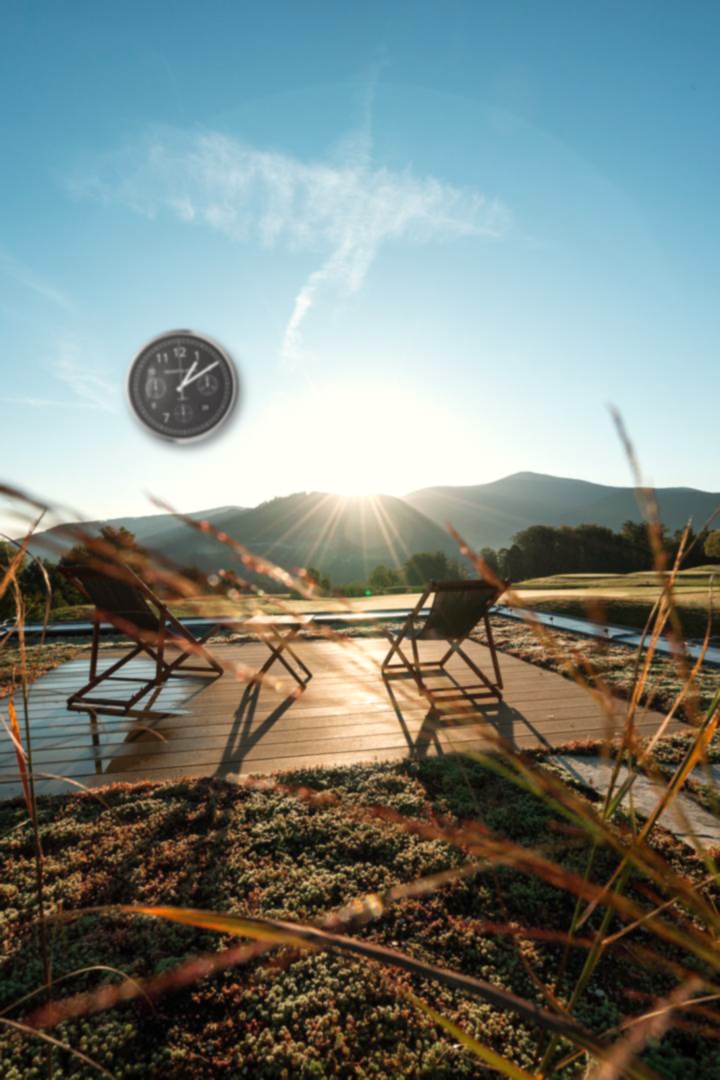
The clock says h=1 m=10
